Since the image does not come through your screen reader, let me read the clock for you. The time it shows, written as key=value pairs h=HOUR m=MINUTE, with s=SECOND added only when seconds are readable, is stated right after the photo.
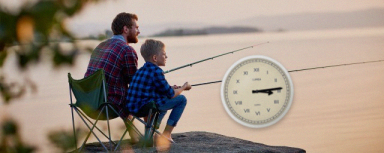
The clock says h=3 m=14
